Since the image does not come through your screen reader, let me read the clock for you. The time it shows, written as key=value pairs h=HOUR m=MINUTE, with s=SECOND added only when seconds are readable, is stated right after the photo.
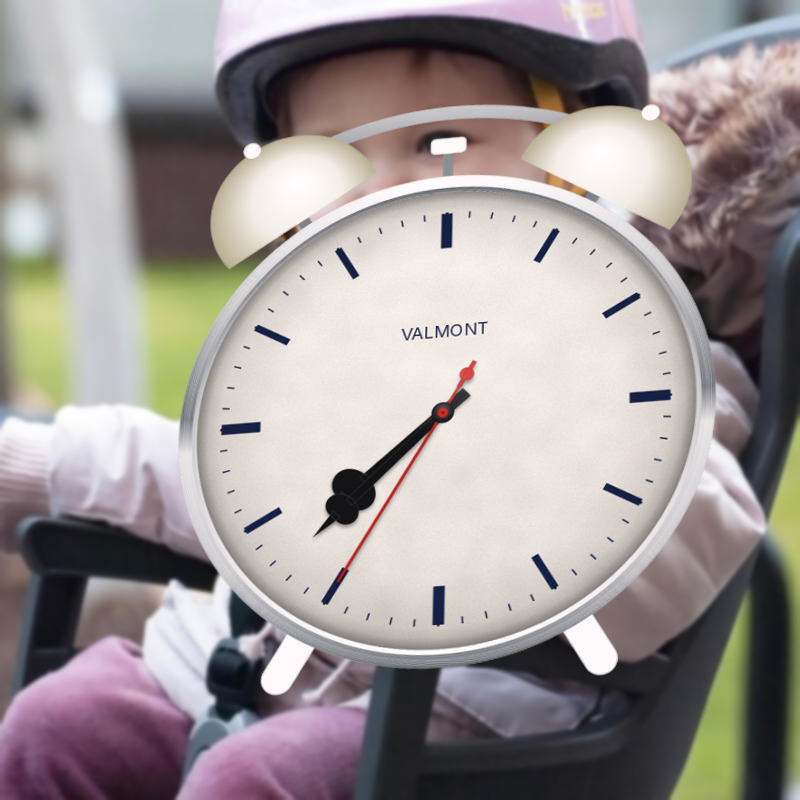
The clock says h=7 m=37 s=35
